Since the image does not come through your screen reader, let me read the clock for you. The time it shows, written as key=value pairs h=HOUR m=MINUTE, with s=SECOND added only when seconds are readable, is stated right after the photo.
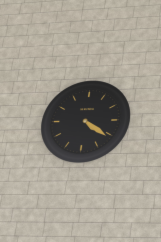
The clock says h=4 m=21
